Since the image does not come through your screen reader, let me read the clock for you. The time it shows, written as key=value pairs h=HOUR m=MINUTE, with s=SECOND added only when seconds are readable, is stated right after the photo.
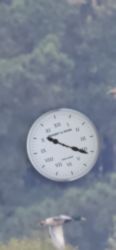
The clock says h=10 m=21
